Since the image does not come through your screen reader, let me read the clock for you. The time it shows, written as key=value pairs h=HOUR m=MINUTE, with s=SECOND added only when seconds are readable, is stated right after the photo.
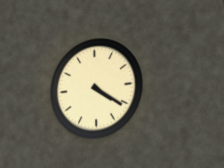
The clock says h=4 m=21
